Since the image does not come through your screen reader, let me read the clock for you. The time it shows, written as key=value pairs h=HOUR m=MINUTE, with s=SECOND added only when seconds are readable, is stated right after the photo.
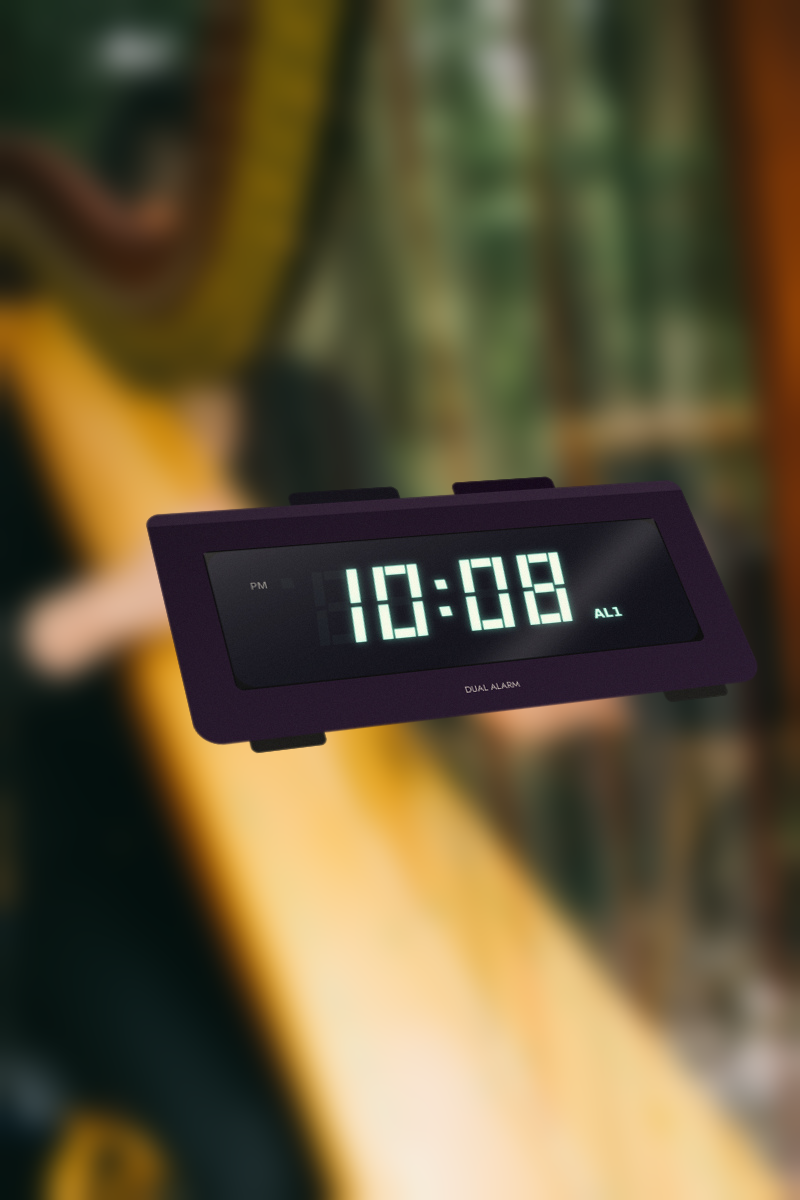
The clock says h=10 m=8
